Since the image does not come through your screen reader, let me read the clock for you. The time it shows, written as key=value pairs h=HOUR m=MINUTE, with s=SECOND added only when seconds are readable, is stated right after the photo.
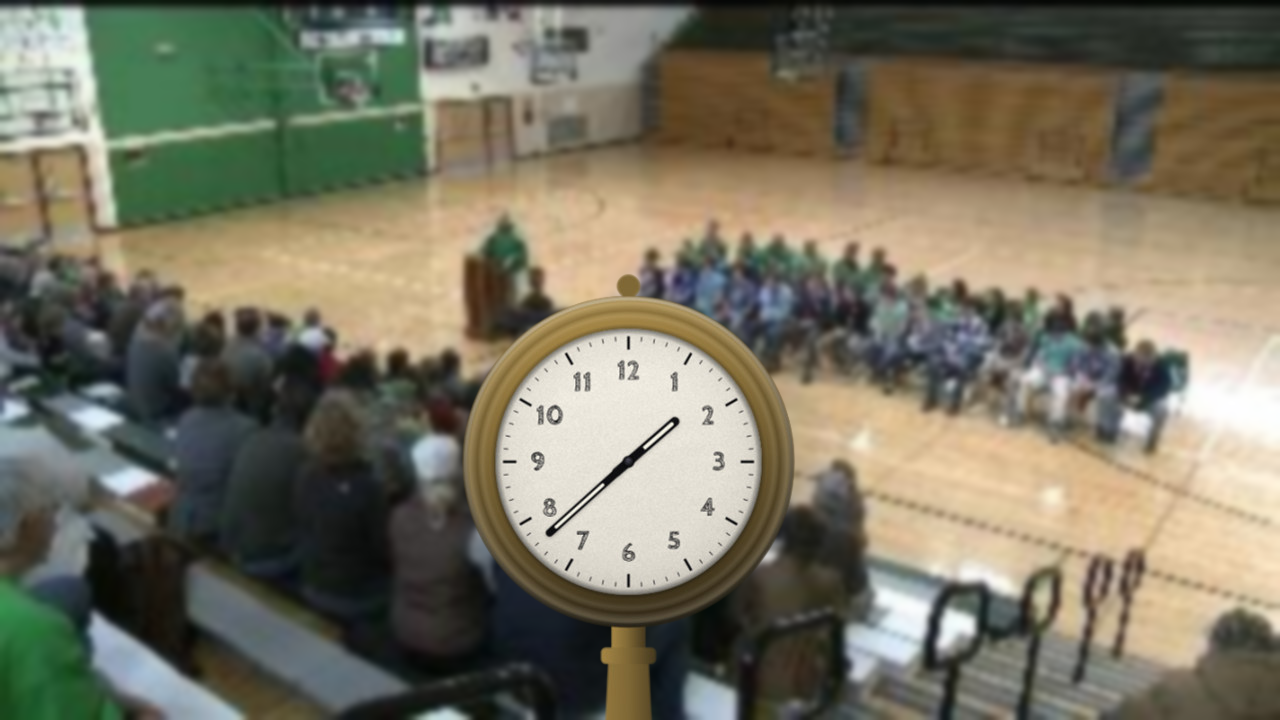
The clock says h=1 m=38
